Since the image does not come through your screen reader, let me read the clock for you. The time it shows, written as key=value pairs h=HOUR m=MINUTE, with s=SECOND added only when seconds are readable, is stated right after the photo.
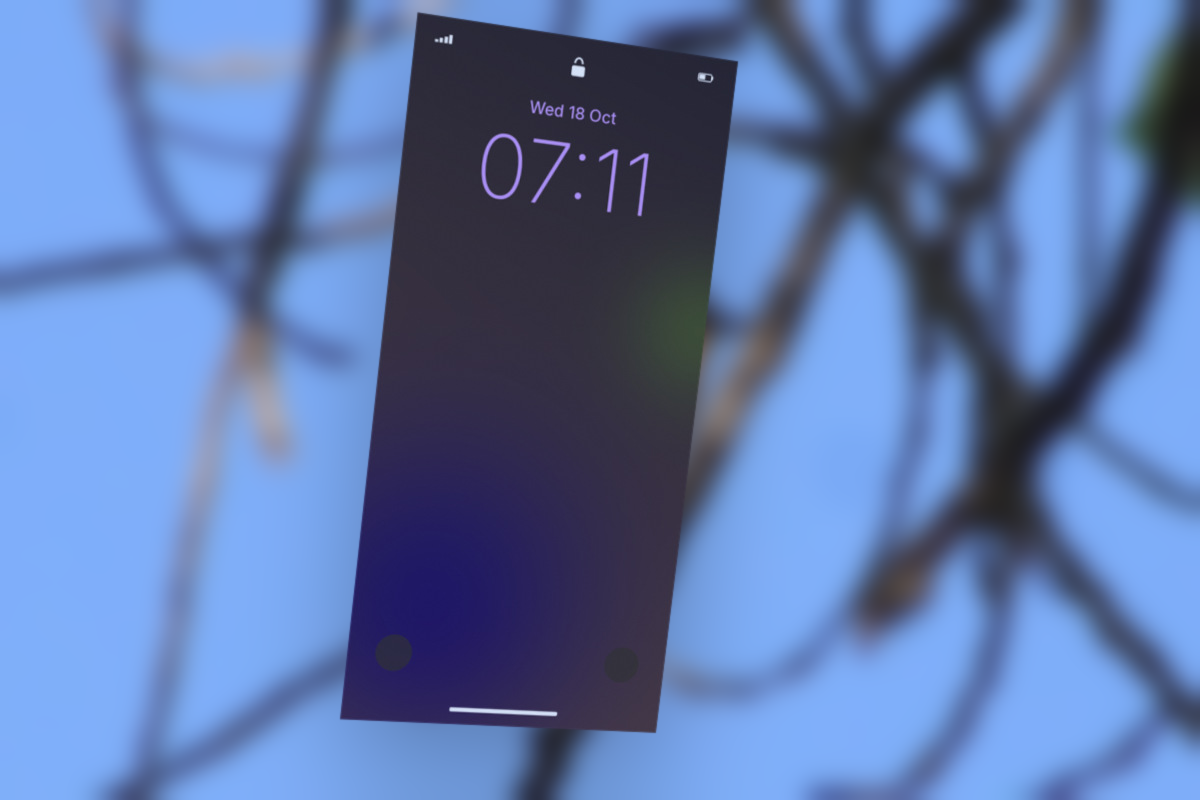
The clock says h=7 m=11
